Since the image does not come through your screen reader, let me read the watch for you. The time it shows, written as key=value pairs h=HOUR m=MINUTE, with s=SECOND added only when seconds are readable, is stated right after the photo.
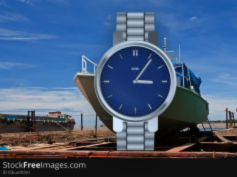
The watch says h=3 m=6
